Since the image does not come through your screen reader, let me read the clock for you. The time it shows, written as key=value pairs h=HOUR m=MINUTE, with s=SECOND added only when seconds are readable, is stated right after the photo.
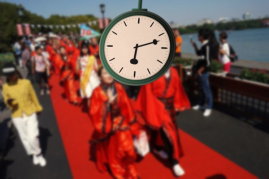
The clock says h=6 m=12
